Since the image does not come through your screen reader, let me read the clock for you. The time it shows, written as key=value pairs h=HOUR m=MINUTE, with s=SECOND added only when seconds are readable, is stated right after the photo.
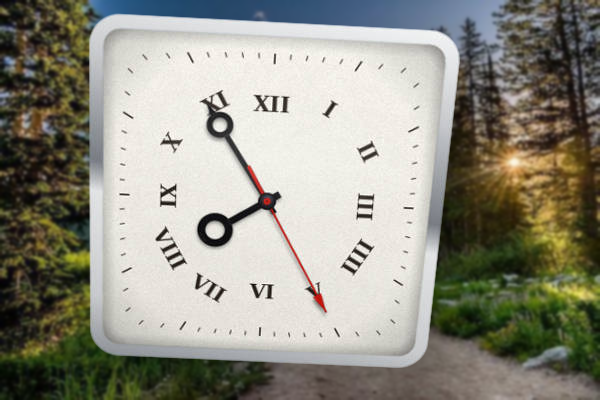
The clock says h=7 m=54 s=25
